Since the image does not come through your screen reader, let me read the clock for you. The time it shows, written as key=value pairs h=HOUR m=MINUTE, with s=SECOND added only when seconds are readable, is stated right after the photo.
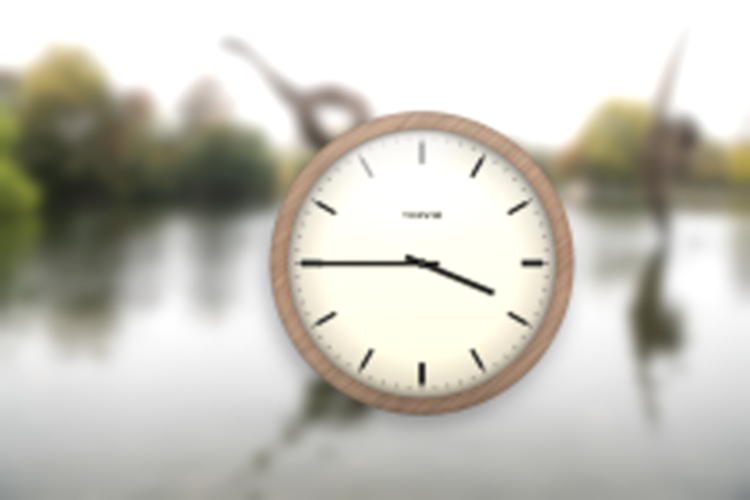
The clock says h=3 m=45
